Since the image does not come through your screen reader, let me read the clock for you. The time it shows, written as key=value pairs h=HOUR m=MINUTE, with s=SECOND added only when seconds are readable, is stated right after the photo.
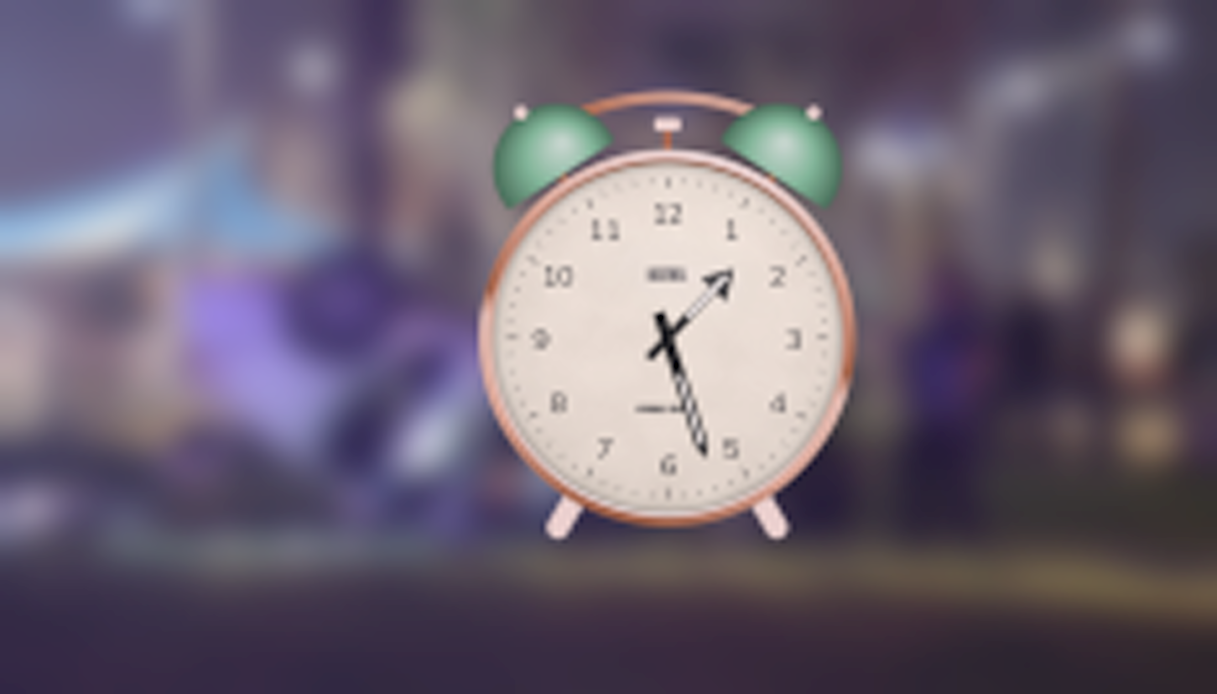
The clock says h=1 m=27
